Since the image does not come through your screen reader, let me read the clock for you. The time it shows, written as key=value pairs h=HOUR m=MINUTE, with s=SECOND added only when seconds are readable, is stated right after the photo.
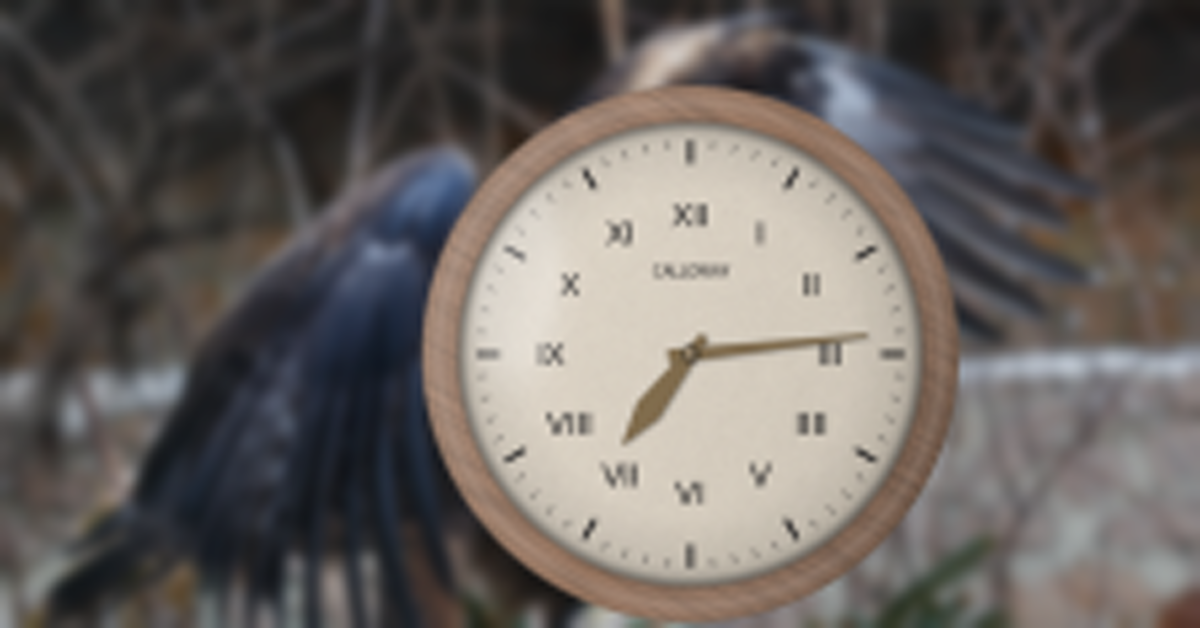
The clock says h=7 m=14
